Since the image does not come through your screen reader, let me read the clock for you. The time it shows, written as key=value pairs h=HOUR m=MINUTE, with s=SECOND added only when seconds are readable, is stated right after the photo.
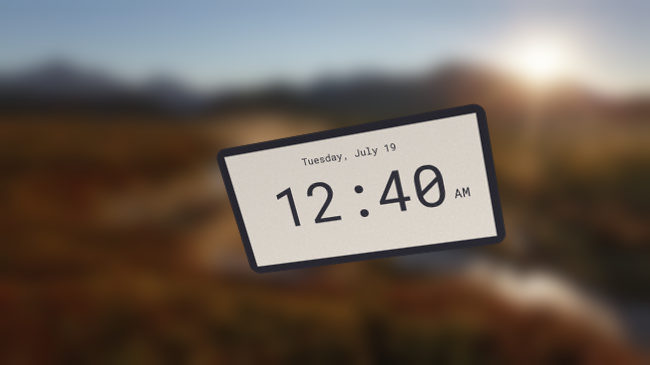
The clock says h=12 m=40
